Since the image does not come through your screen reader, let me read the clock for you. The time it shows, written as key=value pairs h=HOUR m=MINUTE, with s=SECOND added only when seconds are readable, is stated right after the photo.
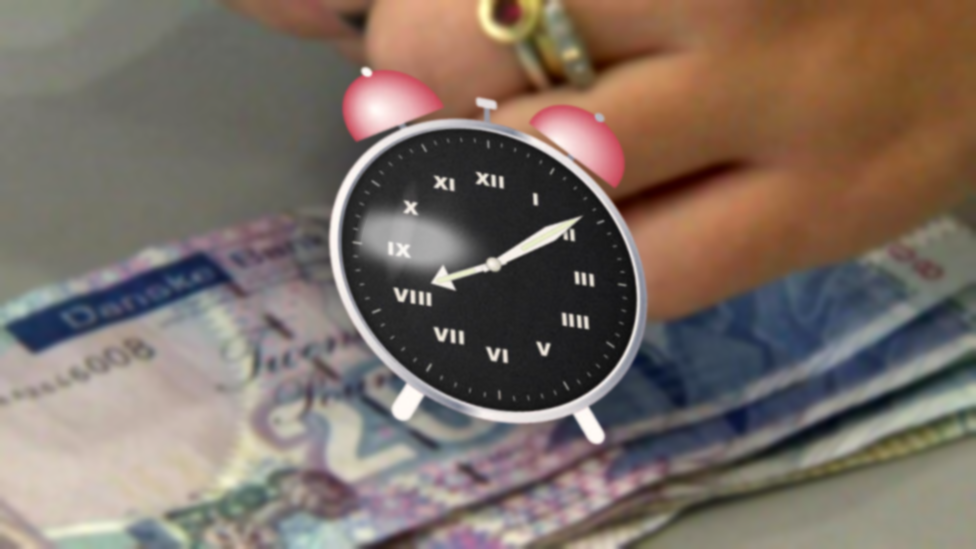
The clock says h=8 m=9
